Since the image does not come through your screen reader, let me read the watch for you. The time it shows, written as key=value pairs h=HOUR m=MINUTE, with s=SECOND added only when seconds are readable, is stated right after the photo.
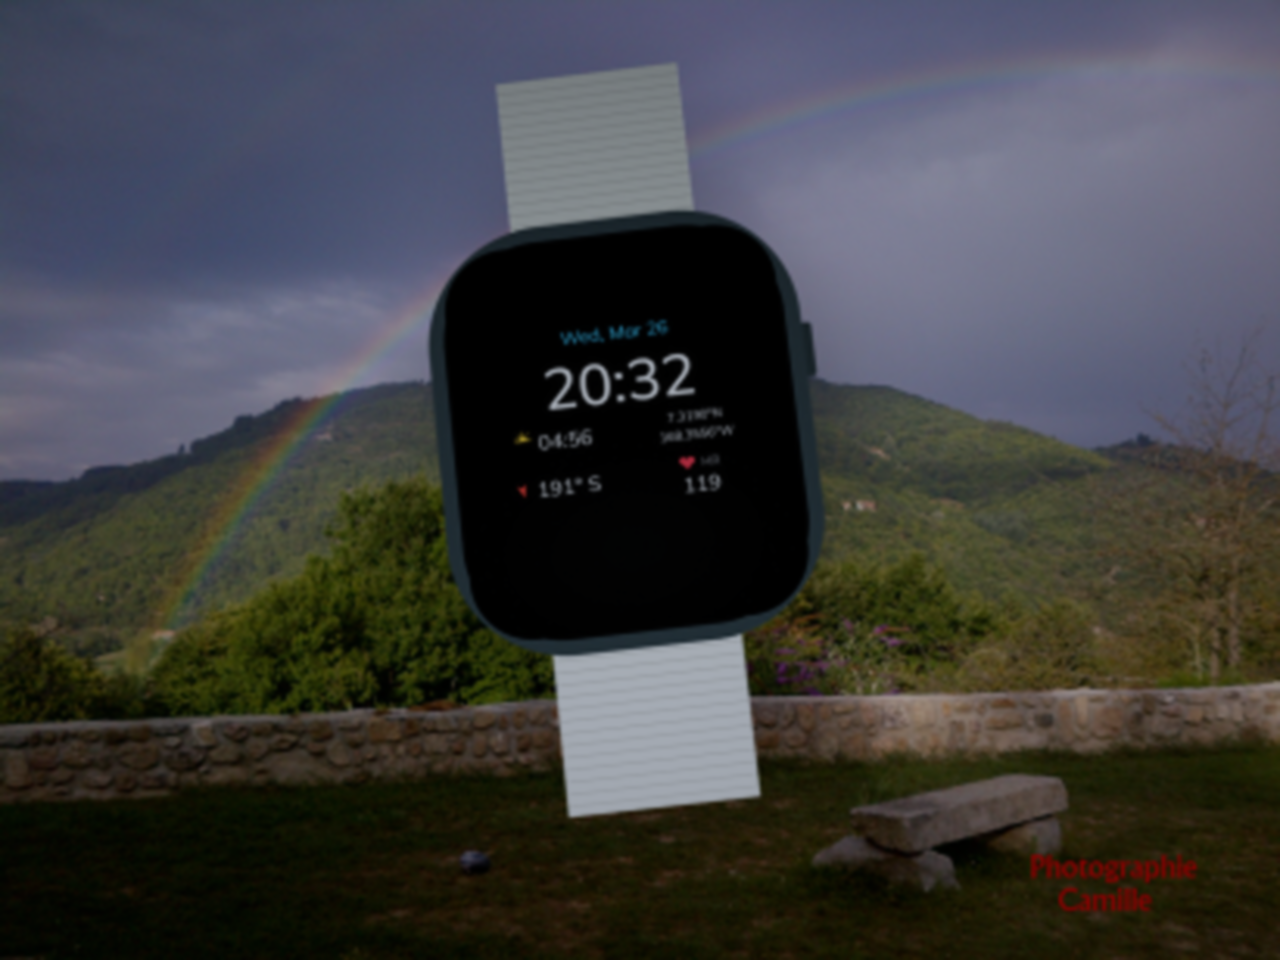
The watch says h=20 m=32
